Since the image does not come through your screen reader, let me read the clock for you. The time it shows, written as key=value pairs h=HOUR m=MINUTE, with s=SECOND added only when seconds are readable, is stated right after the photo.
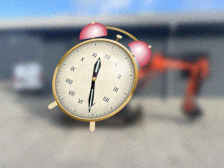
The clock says h=11 m=26
